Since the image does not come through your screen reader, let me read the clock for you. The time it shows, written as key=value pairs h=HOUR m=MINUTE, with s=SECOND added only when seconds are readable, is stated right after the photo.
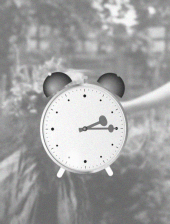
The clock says h=2 m=15
